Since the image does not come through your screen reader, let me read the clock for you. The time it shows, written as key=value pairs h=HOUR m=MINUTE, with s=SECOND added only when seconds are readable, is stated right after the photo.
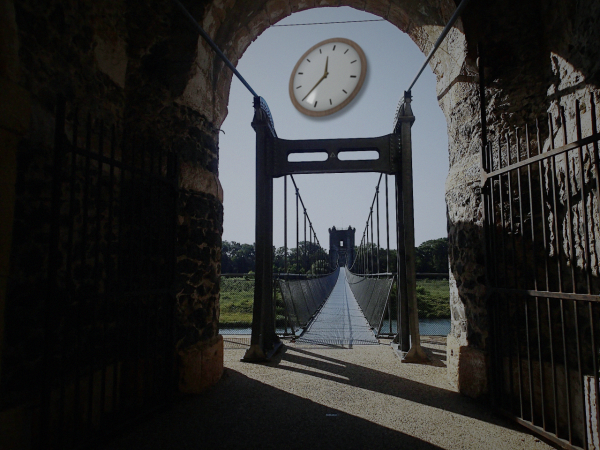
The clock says h=11 m=35
